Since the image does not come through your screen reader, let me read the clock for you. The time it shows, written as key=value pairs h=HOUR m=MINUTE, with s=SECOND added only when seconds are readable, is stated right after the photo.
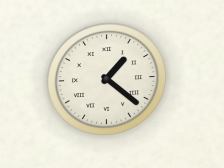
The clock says h=1 m=22
